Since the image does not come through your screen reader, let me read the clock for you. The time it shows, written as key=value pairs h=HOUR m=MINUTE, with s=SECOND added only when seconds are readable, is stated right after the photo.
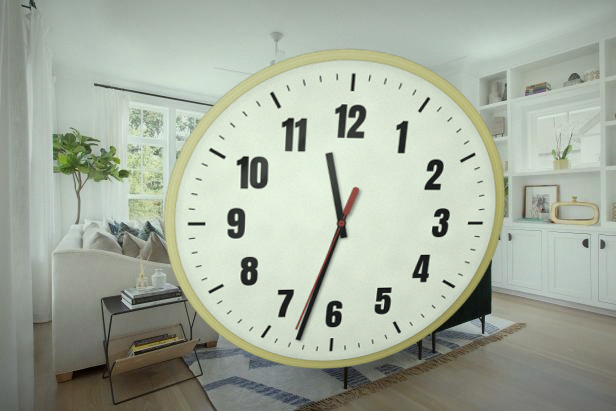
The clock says h=11 m=32 s=33
